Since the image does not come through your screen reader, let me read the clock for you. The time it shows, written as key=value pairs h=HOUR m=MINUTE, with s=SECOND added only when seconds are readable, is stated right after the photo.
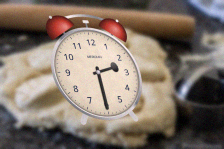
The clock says h=2 m=30
